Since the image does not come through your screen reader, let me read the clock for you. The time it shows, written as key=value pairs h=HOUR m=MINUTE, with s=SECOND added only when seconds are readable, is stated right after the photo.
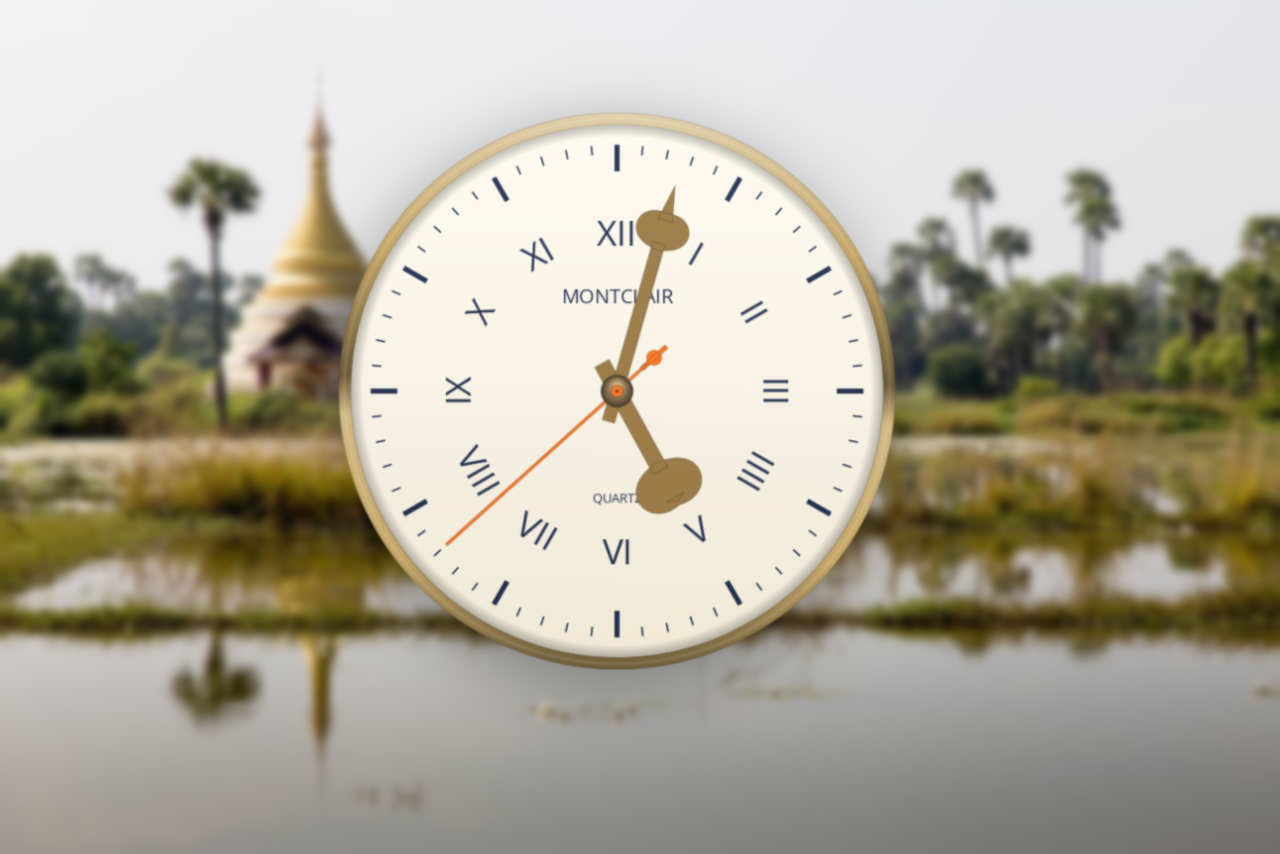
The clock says h=5 m=2 s=38
